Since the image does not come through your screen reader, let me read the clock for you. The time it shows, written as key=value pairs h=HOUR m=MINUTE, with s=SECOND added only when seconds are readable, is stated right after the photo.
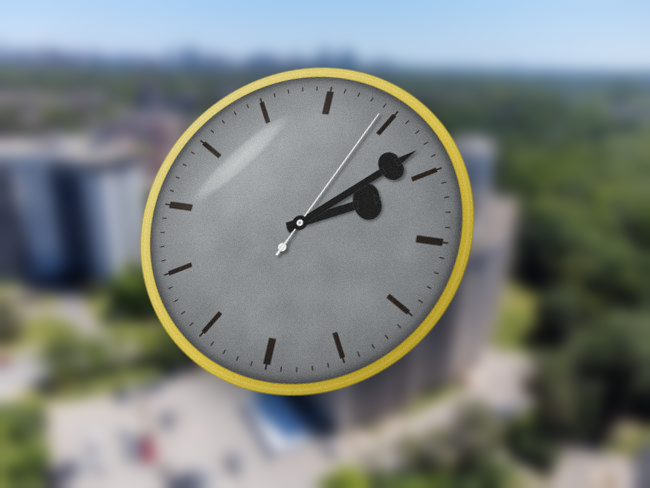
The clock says h=2 m=8 s=4
